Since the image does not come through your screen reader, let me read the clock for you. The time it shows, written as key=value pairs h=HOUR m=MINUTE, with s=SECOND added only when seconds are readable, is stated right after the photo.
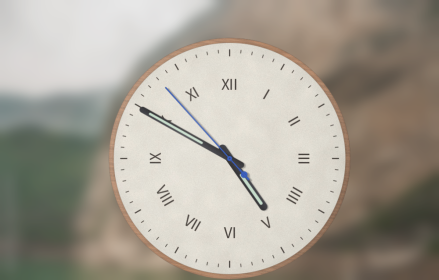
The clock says h=4 m=49 s=53
